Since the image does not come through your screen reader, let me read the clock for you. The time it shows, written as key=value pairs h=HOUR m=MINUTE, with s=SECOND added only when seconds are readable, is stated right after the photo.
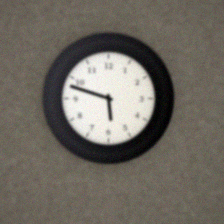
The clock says h=5 m=48
